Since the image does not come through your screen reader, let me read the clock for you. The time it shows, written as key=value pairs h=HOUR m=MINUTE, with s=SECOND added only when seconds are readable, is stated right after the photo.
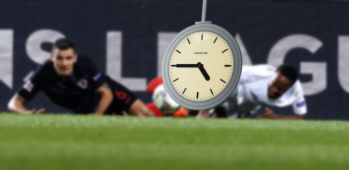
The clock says h=4 m=45
